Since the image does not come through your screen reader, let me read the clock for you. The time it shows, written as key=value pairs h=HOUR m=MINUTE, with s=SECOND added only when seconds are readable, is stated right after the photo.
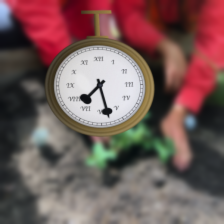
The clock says h=7 m=28
